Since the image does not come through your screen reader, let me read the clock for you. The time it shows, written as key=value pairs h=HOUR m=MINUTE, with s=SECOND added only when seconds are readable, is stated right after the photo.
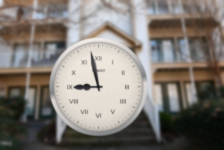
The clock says h=8 m=58
